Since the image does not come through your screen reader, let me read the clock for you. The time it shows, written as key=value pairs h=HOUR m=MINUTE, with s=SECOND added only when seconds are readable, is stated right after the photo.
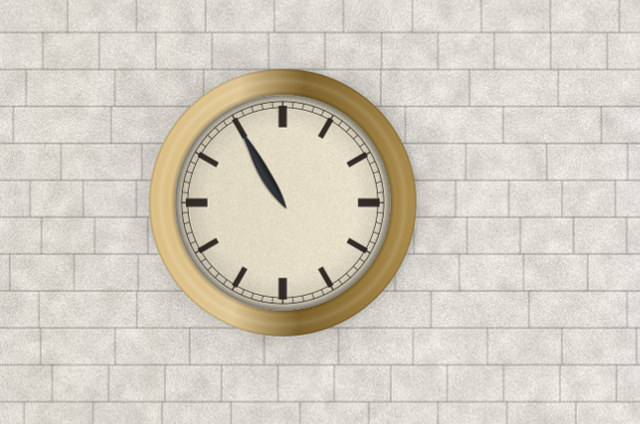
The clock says h=10 m=55
